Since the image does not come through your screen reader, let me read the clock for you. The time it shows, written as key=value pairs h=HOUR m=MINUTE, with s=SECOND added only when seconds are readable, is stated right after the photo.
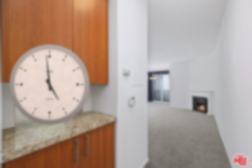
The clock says h=4 m=59
